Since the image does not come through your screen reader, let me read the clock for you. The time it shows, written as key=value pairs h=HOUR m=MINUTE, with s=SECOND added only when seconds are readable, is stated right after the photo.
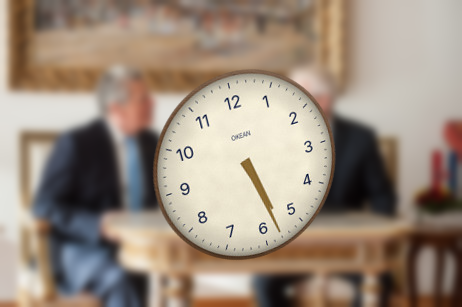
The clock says h=5 m=28
